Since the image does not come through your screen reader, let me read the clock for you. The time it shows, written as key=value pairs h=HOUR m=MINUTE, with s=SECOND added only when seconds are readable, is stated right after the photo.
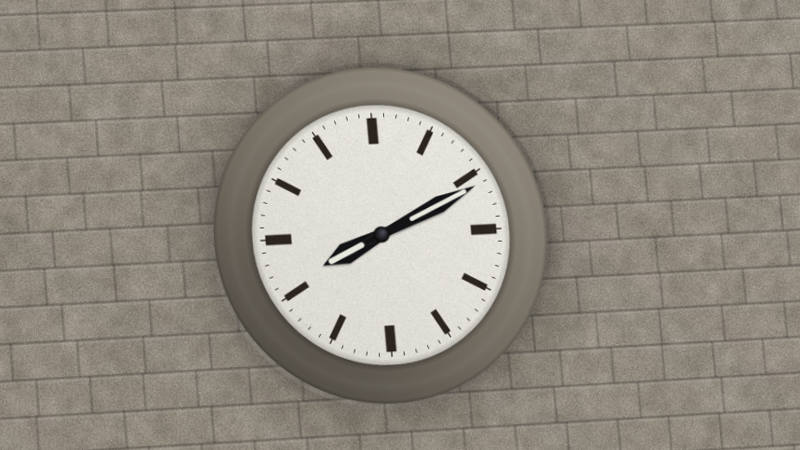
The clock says h=8 m=11
